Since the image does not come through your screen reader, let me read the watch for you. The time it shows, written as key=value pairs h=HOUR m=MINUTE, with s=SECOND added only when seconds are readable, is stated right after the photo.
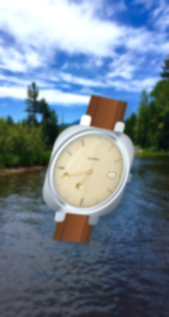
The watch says h=6 m=42
